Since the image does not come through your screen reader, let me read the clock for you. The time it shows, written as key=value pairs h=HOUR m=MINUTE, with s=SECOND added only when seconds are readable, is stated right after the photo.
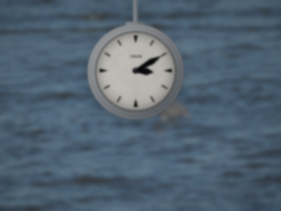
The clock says h=3 m=10
